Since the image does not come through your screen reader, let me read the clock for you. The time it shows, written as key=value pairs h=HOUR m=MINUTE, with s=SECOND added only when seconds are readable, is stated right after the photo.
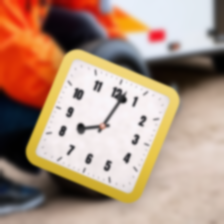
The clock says h=8 m=2
